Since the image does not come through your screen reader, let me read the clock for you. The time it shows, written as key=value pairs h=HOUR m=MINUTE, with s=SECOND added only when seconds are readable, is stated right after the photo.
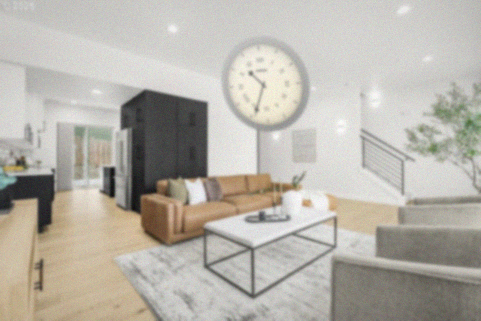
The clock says h=10 m=34
